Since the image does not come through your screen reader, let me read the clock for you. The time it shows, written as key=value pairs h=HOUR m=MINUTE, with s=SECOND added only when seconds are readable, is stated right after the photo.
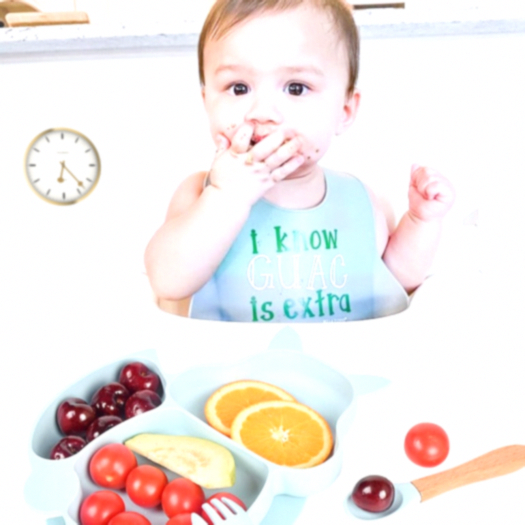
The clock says h=6 m=23
